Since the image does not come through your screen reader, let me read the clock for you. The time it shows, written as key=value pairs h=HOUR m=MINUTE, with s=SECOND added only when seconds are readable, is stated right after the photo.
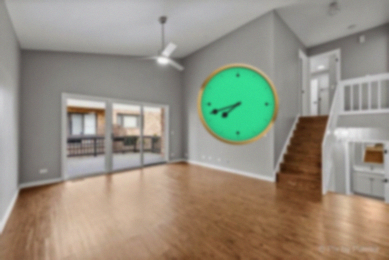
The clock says h=7 m=42
